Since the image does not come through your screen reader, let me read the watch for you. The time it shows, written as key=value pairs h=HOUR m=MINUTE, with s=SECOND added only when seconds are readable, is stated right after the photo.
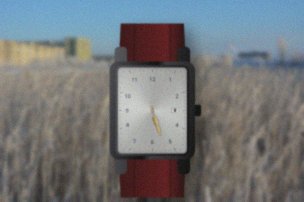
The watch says h=5 m=27
